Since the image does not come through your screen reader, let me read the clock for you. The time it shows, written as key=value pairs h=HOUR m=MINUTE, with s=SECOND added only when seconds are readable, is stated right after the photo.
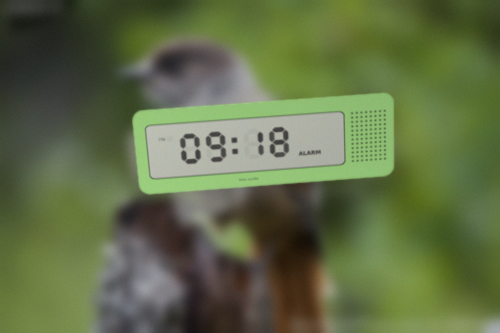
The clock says h=9 m=18
